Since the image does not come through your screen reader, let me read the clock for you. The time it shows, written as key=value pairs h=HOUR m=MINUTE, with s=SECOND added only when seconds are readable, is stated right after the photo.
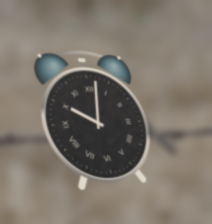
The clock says h=10 m=2
